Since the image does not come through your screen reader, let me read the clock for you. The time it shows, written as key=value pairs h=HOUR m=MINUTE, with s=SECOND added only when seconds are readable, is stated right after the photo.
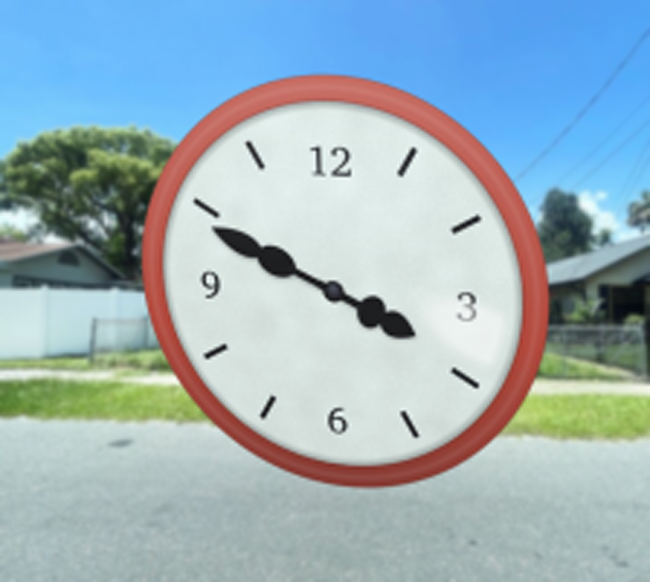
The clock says h=3 m=49
